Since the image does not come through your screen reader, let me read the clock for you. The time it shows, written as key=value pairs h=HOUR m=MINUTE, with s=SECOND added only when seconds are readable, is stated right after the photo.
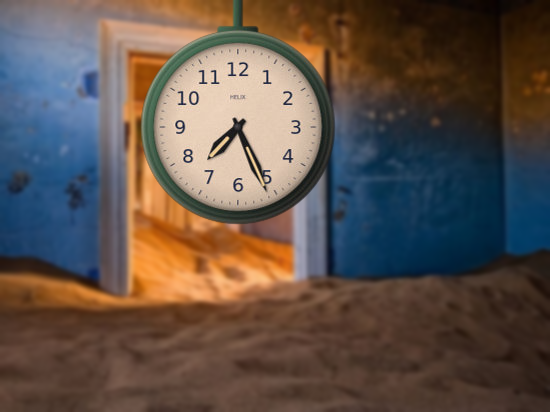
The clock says h=7 m=26
